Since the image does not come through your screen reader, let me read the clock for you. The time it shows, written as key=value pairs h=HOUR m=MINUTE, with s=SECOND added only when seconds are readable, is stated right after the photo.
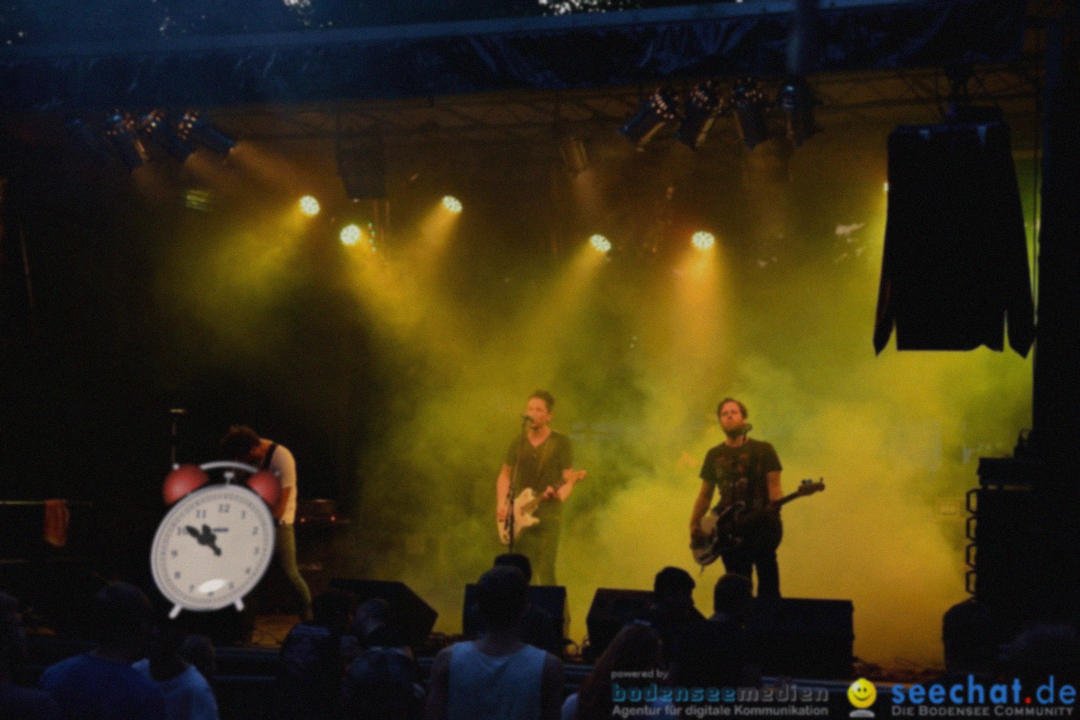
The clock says h=10 m=51
